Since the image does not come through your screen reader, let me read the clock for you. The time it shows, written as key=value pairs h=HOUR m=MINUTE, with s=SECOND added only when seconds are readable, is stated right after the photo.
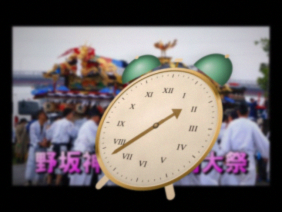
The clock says h=1 m=38
